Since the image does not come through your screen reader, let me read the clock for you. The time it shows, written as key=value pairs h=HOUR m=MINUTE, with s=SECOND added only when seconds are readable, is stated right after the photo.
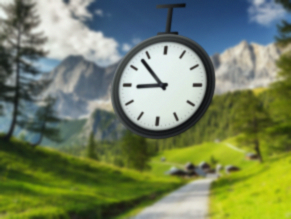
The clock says h=8 m=53
